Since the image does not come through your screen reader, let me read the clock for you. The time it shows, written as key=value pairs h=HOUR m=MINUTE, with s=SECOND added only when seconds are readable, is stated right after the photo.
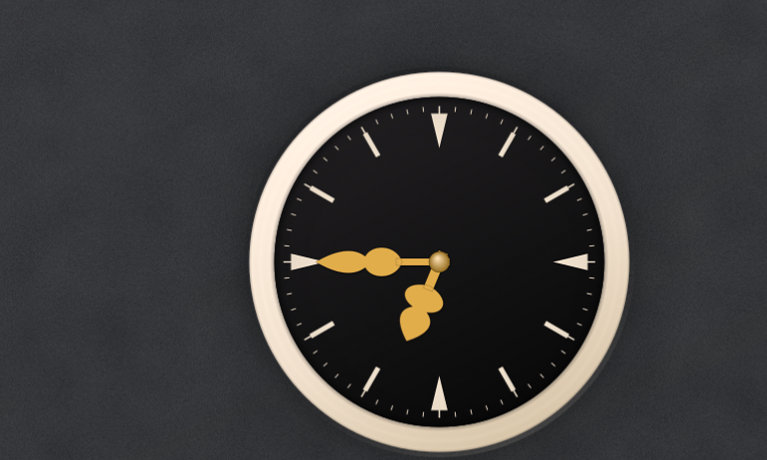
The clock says h=6 m=45
